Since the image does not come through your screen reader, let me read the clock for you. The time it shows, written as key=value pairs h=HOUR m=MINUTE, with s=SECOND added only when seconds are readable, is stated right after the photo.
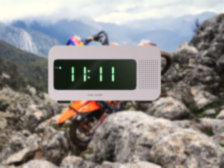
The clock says h=11 m=11
